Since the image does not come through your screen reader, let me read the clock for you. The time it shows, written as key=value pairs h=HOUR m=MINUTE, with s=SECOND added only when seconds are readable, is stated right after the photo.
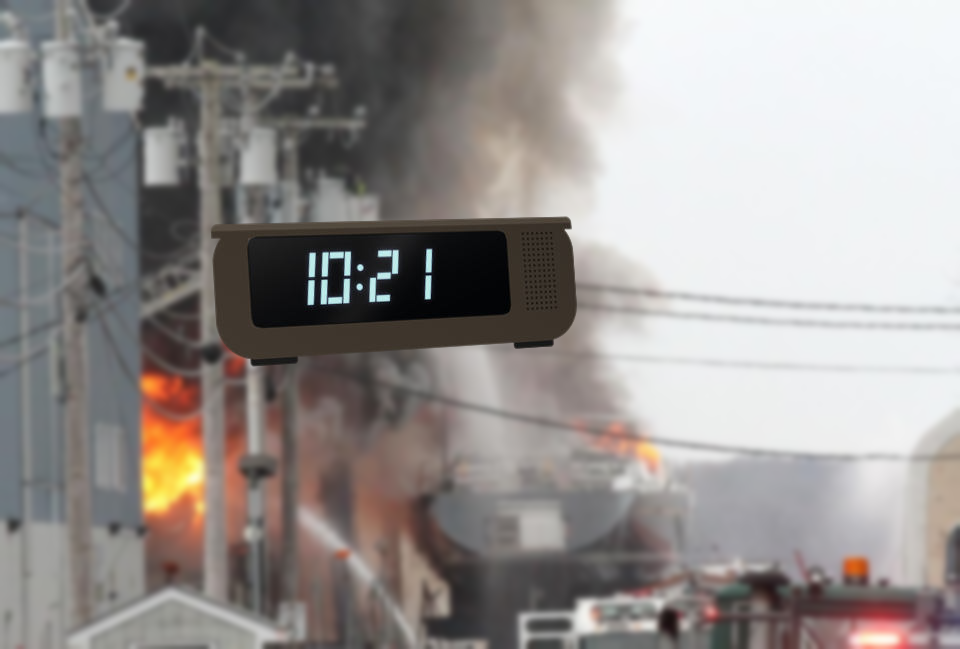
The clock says h=10 m=21
